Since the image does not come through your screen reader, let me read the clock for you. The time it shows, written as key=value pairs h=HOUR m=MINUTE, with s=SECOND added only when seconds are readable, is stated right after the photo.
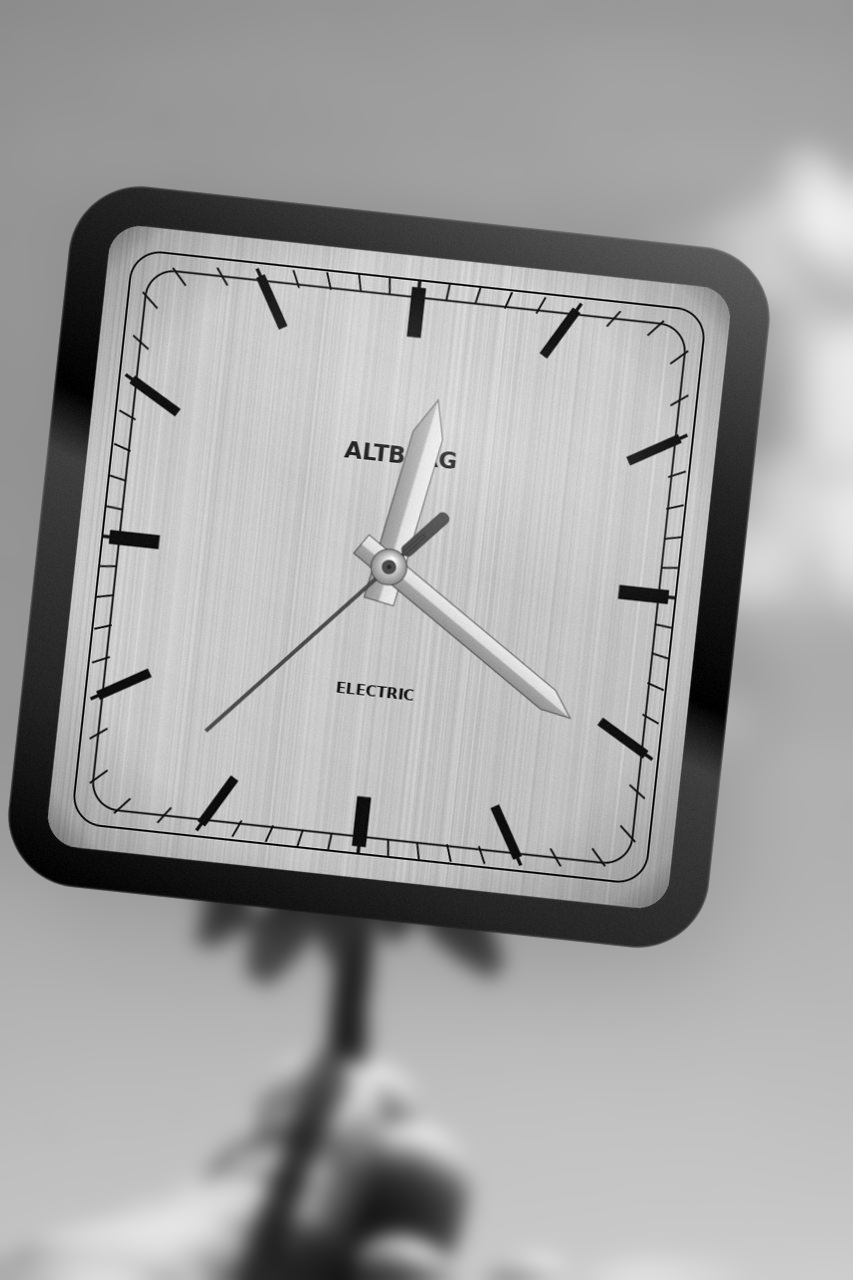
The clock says h=12 m=20 s=37
